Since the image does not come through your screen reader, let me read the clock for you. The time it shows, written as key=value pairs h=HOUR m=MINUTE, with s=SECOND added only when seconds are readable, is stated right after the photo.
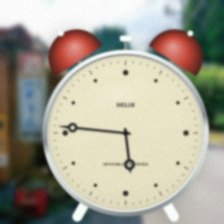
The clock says h=5 m=46
